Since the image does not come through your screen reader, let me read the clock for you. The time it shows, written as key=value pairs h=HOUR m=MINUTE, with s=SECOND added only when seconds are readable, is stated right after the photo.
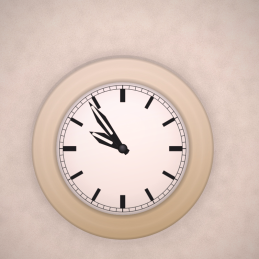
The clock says h=9 m=54
